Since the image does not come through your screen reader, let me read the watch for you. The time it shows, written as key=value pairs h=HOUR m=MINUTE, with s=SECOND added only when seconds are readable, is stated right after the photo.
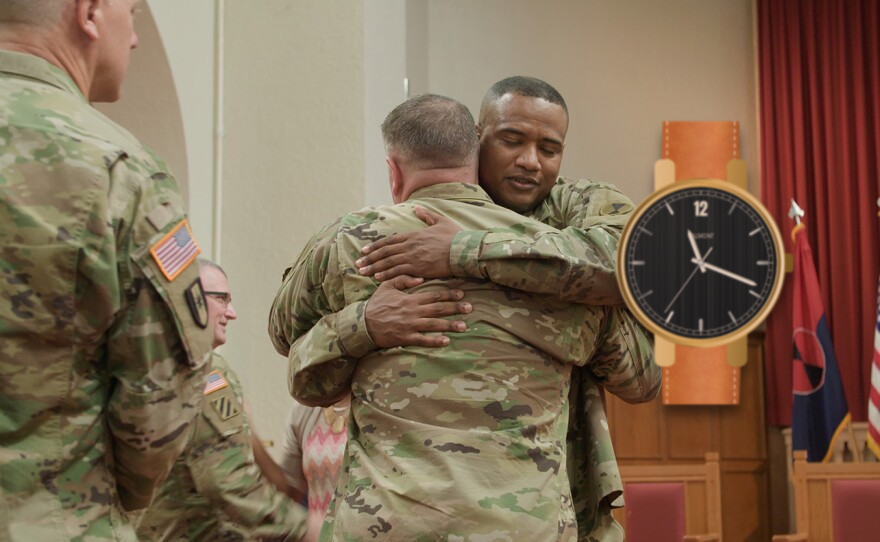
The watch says h=11 m=18 s=36
